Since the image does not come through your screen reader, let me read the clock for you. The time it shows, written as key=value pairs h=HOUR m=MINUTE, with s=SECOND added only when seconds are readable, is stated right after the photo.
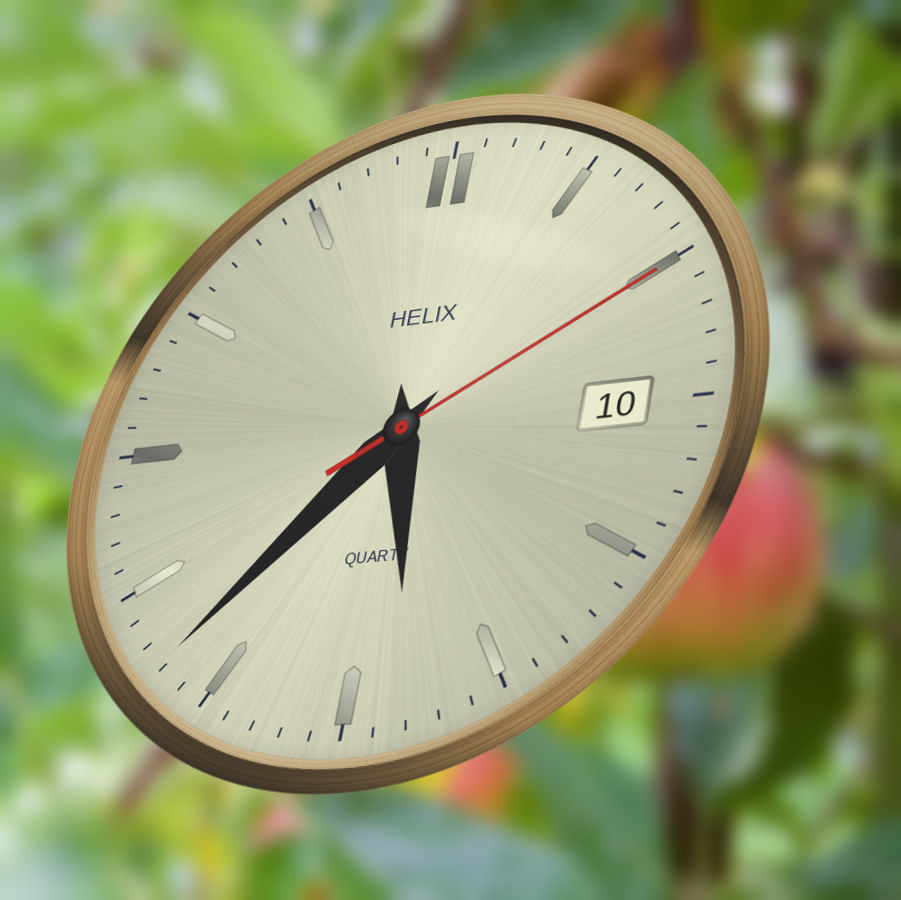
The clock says h=5 m=37 s=10
